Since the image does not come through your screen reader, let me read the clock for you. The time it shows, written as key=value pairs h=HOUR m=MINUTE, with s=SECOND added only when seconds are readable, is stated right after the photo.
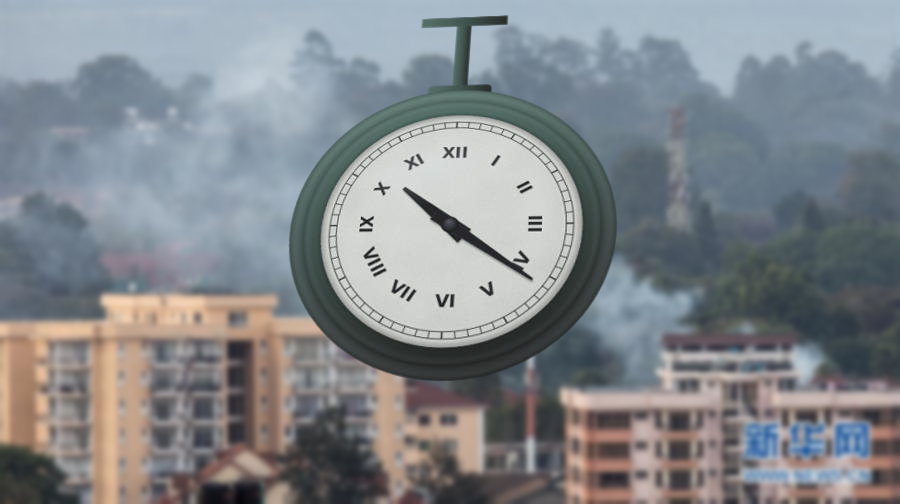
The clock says h=10 m=21
